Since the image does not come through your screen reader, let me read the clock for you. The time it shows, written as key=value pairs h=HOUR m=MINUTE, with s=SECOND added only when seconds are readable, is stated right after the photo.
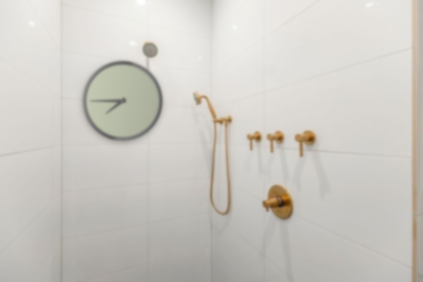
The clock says h=7 m=45
